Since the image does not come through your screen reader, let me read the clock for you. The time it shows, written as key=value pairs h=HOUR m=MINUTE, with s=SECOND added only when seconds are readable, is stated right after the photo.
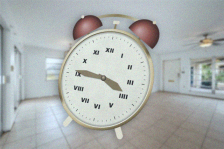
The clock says h=3 m=46
